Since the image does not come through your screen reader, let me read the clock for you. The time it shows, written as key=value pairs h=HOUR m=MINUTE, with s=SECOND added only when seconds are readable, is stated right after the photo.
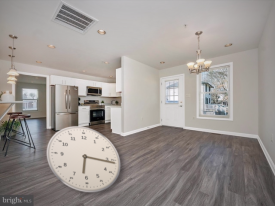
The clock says h=6 m=16
